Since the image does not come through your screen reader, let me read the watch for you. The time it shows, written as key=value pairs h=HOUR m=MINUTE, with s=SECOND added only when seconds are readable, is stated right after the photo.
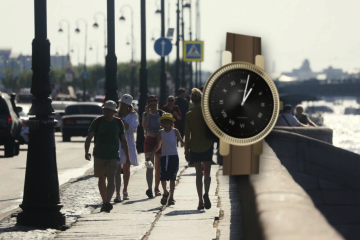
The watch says h=1 m=2
